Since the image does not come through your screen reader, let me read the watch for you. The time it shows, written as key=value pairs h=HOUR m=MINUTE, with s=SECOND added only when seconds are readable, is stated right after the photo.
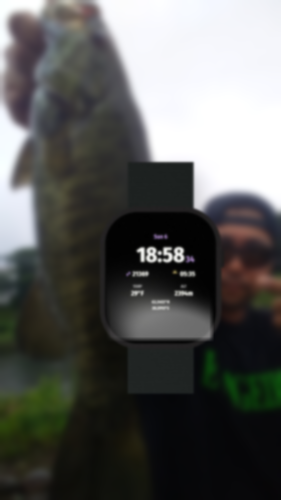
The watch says h=18 m=58
